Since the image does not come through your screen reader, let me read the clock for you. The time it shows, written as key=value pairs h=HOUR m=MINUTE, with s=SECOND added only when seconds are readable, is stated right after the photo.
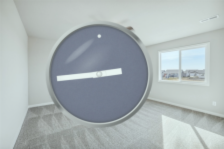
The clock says h=2 m=44
